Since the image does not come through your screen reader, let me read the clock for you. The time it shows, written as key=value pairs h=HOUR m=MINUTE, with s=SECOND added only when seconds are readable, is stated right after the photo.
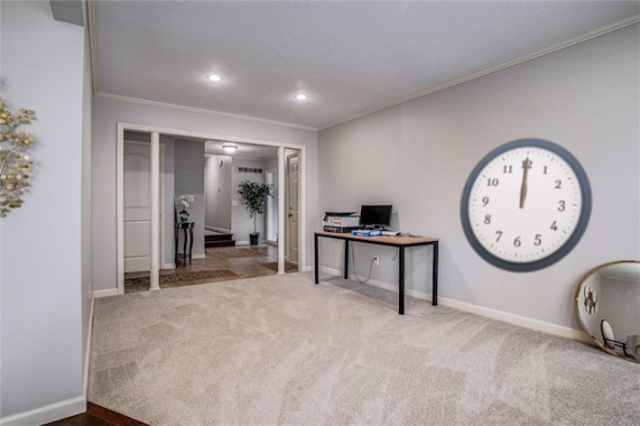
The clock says h=12 m=0
